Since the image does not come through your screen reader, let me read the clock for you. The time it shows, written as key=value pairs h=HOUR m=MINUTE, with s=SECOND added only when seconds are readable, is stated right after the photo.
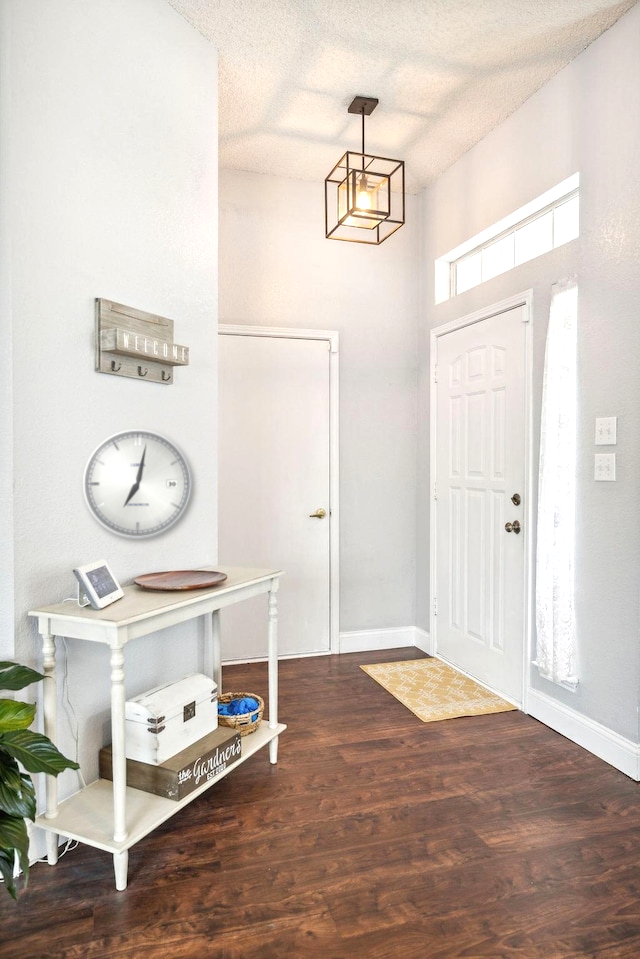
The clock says h=7 m=2
